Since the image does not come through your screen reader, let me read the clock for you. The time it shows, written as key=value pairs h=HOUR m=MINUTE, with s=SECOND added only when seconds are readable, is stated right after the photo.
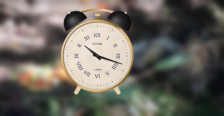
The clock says h=10 m=18
